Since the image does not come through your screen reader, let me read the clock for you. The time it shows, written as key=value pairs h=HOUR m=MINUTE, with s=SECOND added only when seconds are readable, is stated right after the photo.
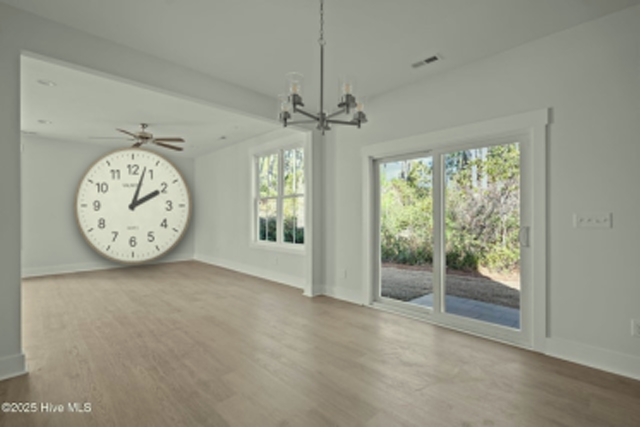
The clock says h=2 m=3
